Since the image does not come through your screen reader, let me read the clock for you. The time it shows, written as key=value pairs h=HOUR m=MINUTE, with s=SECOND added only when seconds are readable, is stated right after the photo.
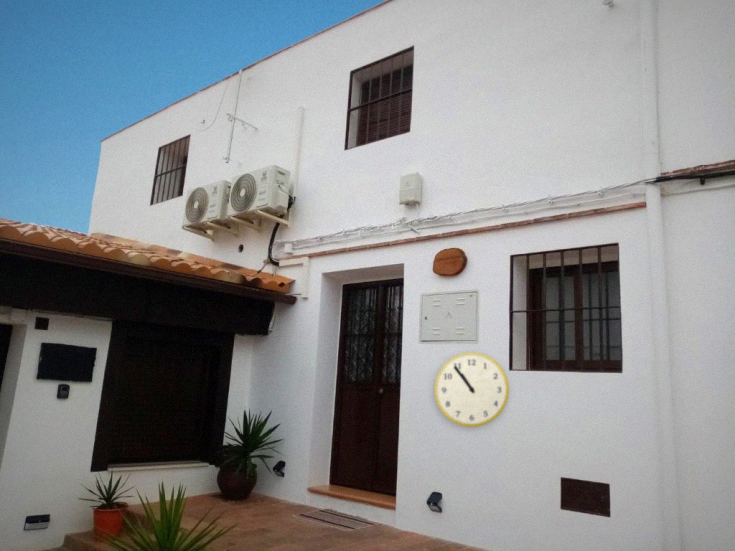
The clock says h=10 m=54
